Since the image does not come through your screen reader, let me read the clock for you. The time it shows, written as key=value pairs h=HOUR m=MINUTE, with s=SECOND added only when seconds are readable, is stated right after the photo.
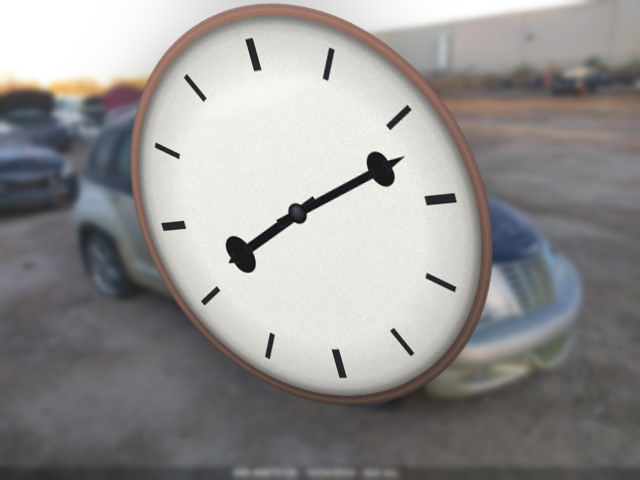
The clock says h=8 m=12
